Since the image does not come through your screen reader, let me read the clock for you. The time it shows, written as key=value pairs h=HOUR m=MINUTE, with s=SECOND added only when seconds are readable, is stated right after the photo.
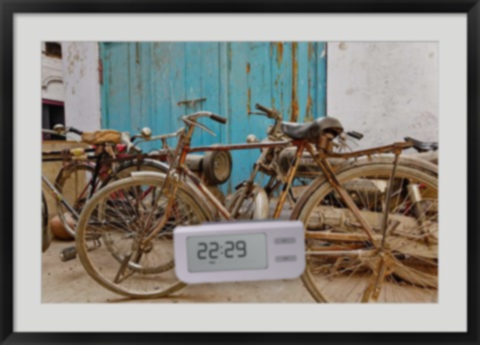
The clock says h=22 m=29
